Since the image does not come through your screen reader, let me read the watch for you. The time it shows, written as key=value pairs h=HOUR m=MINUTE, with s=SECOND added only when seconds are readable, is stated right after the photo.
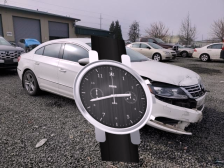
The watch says h=2 m=42
